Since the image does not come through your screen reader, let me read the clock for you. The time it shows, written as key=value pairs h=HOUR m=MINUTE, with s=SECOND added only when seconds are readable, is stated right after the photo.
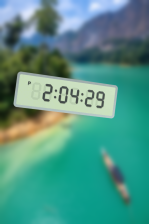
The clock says h=2 m=4 s=29
